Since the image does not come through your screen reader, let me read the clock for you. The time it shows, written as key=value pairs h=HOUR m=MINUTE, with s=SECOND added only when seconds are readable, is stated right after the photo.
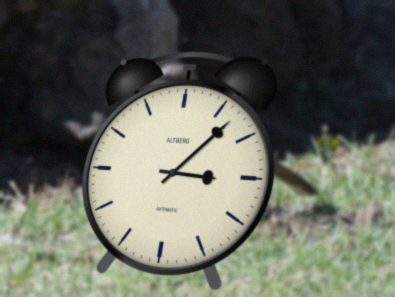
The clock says h=3 m=7
